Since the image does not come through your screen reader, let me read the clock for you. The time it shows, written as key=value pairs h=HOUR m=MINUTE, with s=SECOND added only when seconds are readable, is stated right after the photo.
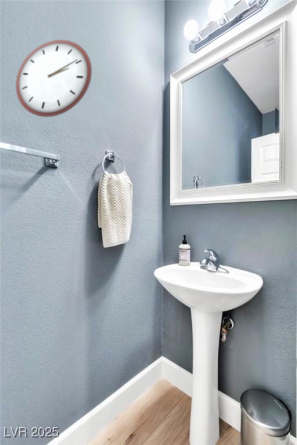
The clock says h=2 m=9
